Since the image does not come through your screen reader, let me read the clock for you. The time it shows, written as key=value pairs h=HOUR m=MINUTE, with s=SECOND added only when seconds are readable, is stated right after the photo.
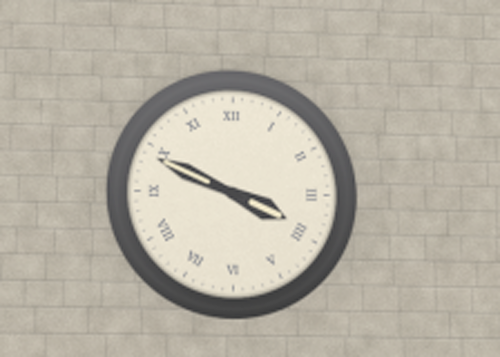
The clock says h=3 m=49
